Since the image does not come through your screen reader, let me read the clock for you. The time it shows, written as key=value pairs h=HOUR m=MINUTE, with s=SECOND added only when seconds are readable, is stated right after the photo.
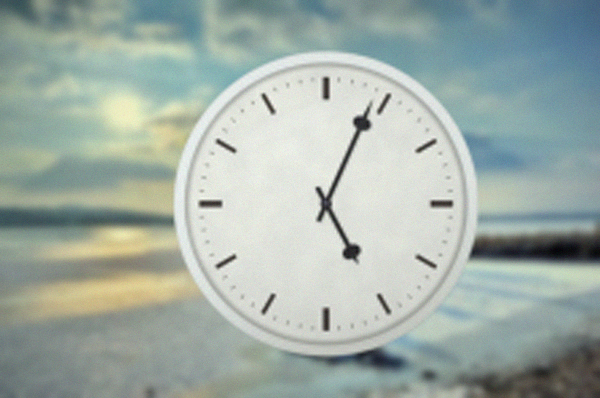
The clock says h=5 m=4
